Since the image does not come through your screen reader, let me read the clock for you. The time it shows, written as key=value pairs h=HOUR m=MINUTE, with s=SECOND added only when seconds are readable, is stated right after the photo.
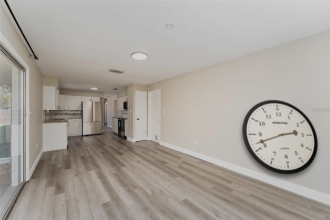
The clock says h=2 m=42
